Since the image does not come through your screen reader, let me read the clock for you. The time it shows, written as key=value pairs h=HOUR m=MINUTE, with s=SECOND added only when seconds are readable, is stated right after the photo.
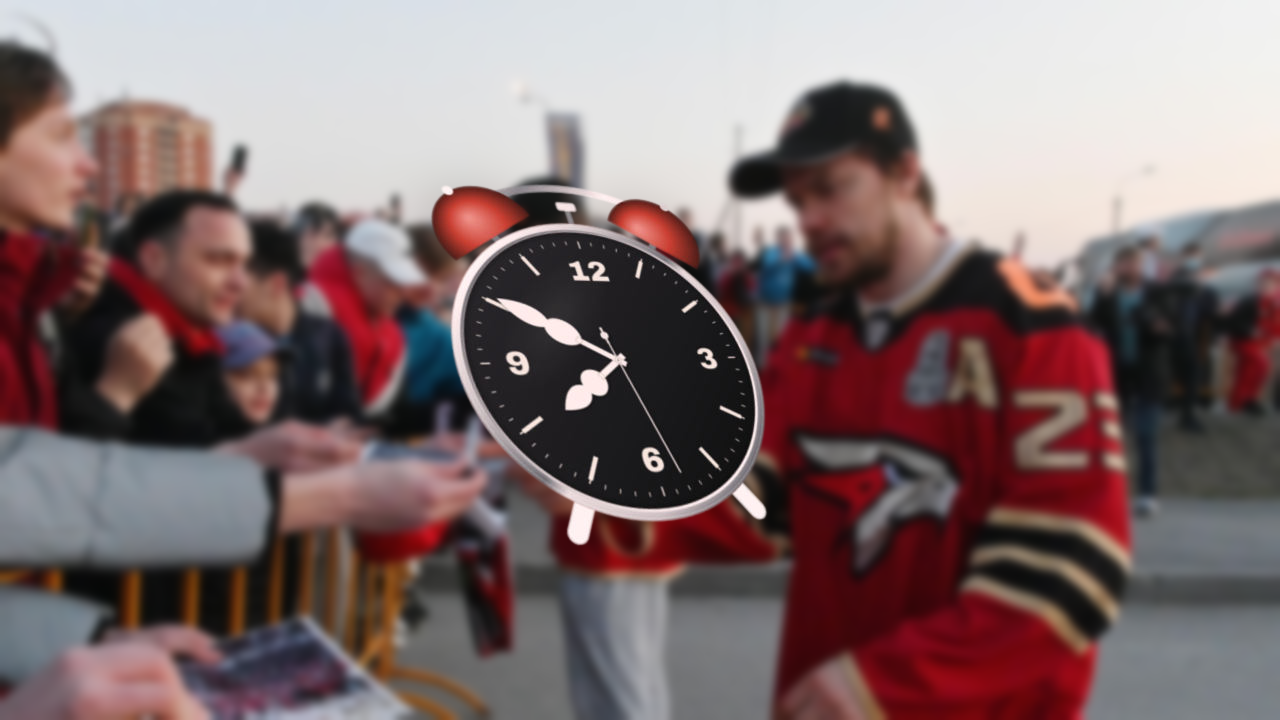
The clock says h=7 m=50 s=28
